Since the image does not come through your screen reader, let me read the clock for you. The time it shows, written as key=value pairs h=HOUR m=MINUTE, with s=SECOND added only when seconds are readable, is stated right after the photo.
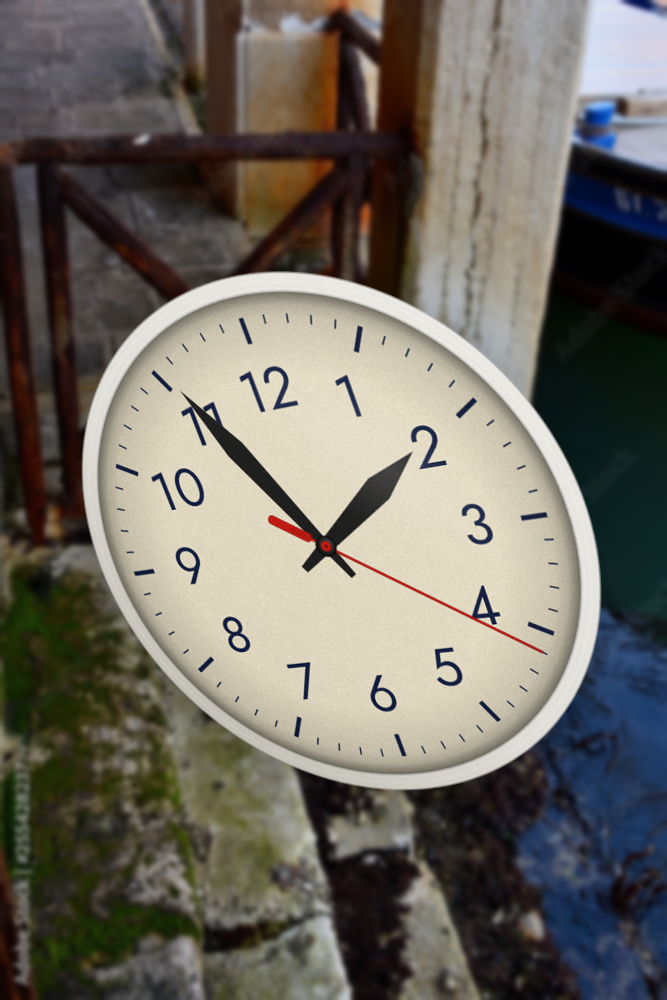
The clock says h=1 m=55 s=21
